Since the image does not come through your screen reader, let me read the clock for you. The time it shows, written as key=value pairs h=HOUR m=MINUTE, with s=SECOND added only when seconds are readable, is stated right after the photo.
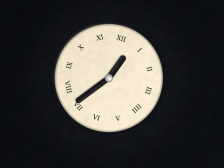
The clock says h=12 m=36
